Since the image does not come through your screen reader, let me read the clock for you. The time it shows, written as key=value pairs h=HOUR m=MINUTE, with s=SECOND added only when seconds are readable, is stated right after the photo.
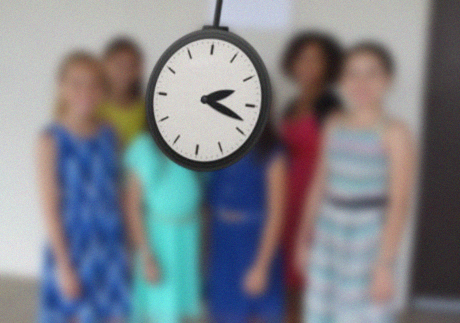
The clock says h=2 m=18
